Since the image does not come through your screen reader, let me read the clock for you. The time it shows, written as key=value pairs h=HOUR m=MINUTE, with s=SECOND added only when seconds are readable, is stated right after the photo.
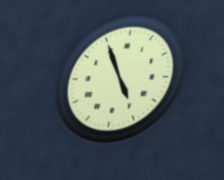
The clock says h=4 m=55
